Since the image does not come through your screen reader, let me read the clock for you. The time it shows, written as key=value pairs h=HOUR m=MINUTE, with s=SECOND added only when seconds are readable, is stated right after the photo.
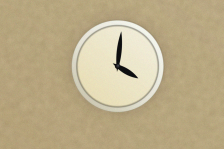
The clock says h=4 m=1
